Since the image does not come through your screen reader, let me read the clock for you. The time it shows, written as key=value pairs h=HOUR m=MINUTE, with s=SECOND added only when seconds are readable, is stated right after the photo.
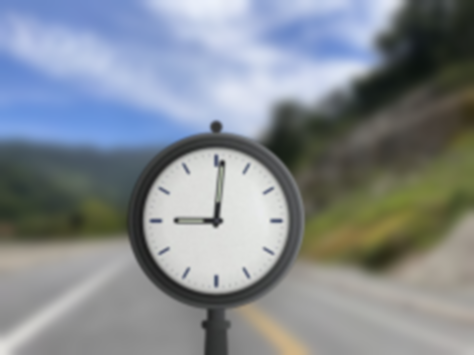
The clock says h=9 m=1
